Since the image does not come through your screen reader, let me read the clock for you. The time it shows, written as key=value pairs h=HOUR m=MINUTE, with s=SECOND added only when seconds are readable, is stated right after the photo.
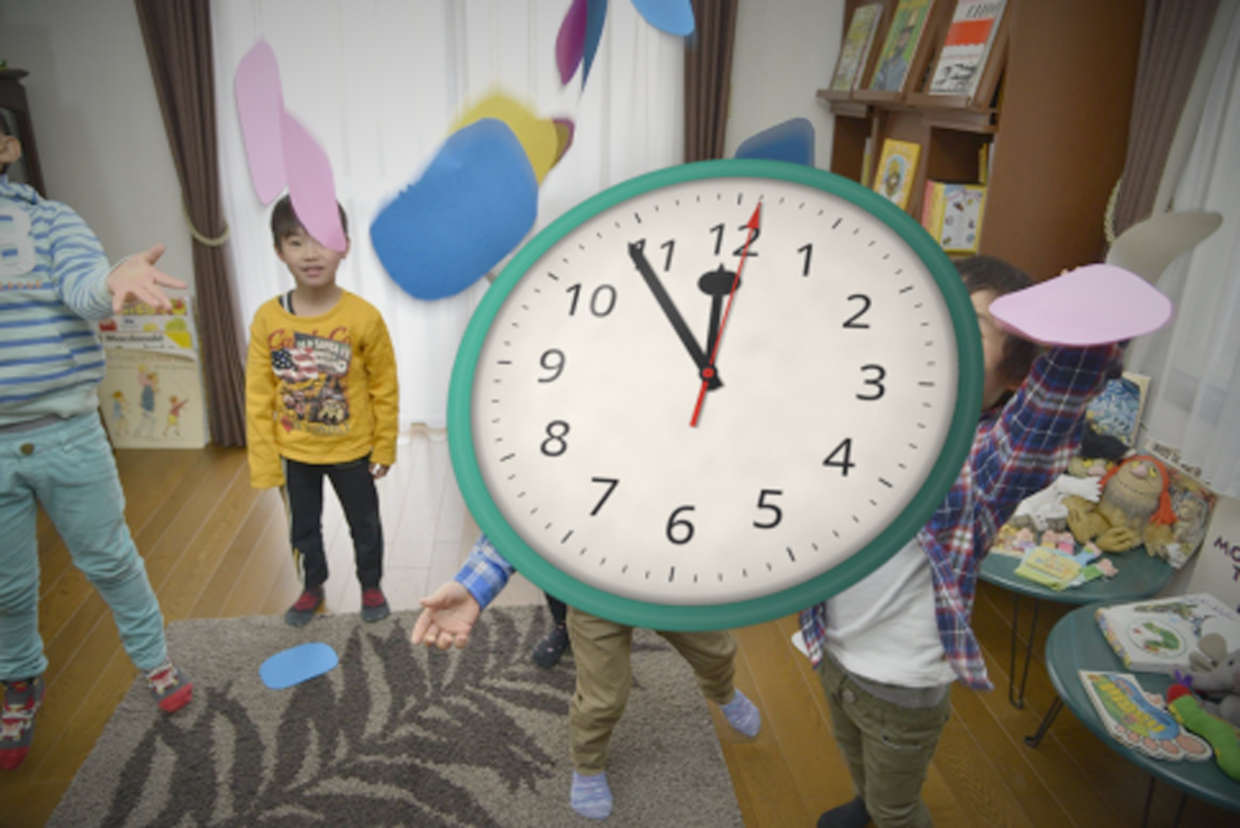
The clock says h=11 m=54 s=1
